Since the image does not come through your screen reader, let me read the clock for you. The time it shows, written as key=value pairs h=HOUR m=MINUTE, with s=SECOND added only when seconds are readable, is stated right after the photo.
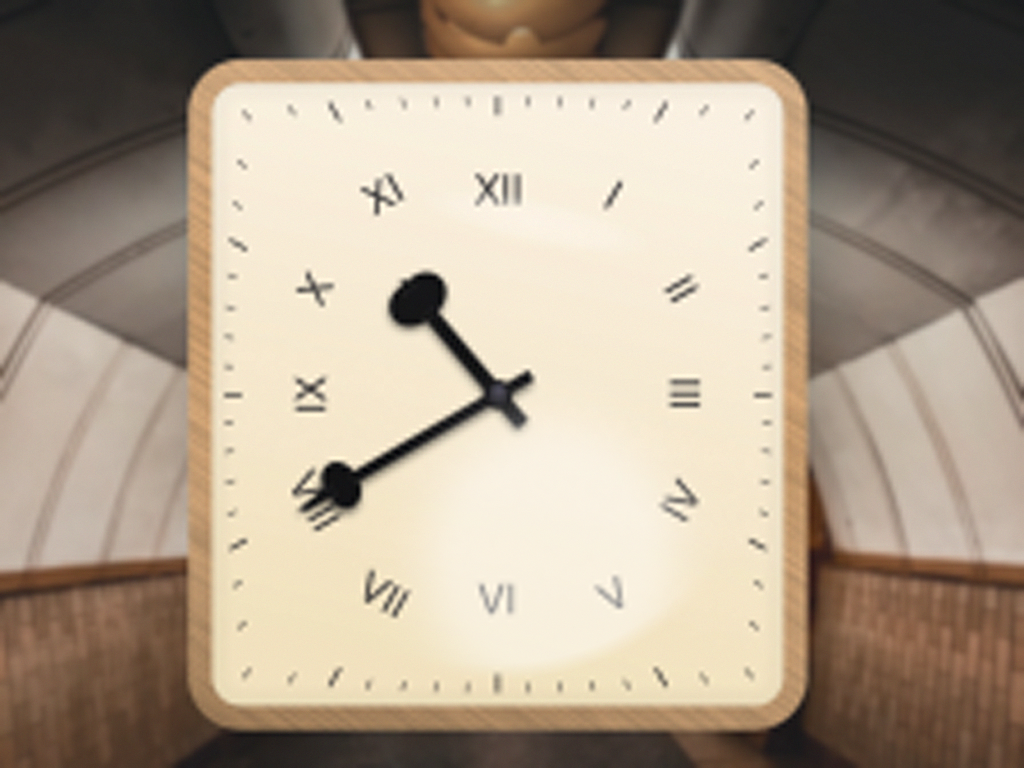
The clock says h=10 m=40
